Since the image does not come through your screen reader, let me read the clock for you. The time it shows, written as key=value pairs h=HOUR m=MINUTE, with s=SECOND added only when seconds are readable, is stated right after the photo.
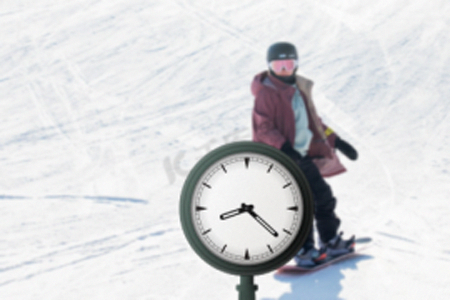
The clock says h=8 m=22
